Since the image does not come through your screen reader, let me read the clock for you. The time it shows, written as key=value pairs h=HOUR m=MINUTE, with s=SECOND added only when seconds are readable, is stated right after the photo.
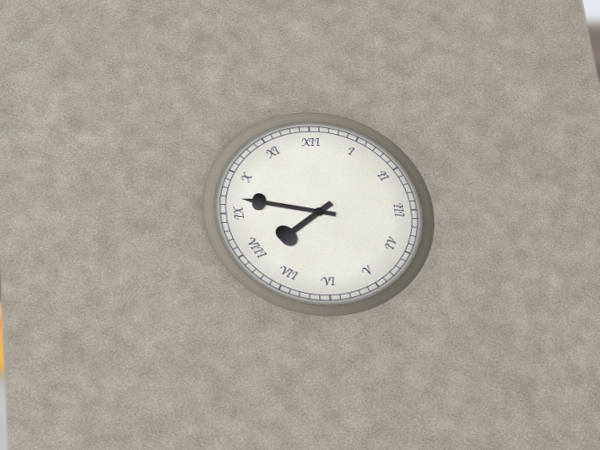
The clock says h=7 m=47
